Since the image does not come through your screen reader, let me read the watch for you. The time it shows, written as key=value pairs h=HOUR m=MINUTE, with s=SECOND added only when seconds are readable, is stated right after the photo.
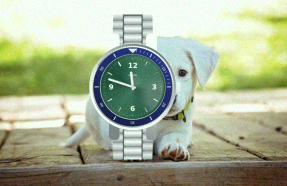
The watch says h=11 m=48
